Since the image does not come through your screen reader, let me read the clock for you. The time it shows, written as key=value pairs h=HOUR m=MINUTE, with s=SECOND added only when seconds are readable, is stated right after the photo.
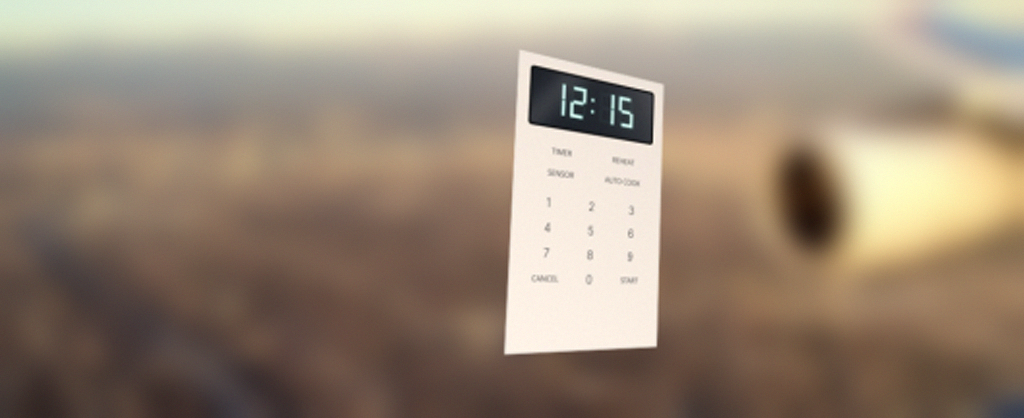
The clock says h=12 m=15
